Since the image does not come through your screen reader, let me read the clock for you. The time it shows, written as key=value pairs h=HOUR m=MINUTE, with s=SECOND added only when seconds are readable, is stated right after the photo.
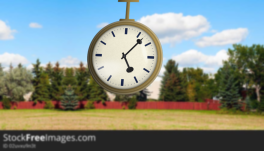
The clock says h=5 m=7
